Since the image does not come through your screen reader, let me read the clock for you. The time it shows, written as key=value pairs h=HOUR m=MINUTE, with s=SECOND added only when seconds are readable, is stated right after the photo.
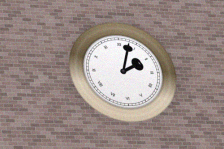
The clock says h=2 m=3
